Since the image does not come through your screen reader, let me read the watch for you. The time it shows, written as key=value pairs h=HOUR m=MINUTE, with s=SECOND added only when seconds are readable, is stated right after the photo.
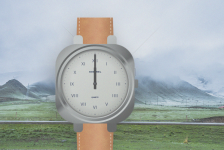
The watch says h=12 m=0
